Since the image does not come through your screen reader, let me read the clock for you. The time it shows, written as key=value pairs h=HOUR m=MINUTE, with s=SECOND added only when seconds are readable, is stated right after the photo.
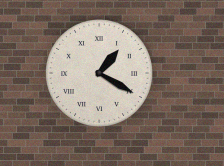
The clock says h=1 m=20
